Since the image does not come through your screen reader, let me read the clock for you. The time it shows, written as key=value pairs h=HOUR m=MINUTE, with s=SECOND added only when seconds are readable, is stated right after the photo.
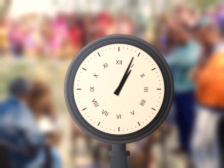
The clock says h=1 m=4
